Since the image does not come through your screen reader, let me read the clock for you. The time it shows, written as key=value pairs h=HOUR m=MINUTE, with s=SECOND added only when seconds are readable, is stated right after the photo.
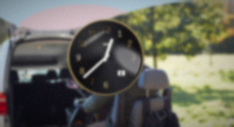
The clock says h=12 m=38
